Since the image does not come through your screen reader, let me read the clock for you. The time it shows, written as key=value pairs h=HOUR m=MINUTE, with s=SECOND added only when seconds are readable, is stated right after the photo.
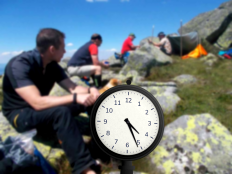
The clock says h=4 m=26
